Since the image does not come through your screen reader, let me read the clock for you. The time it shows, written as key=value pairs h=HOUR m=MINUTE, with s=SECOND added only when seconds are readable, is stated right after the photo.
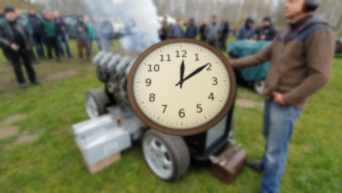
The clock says h=12 m=9
